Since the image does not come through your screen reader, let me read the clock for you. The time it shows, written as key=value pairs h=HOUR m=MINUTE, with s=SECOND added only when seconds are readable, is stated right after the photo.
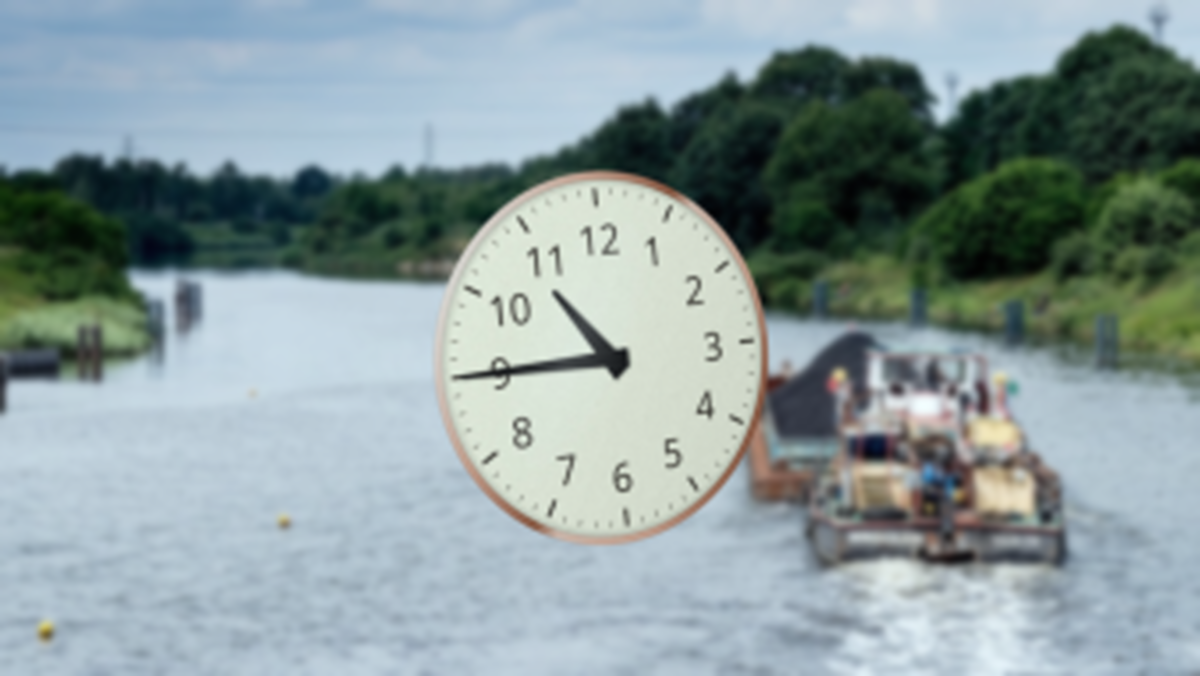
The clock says h=10 m=45
